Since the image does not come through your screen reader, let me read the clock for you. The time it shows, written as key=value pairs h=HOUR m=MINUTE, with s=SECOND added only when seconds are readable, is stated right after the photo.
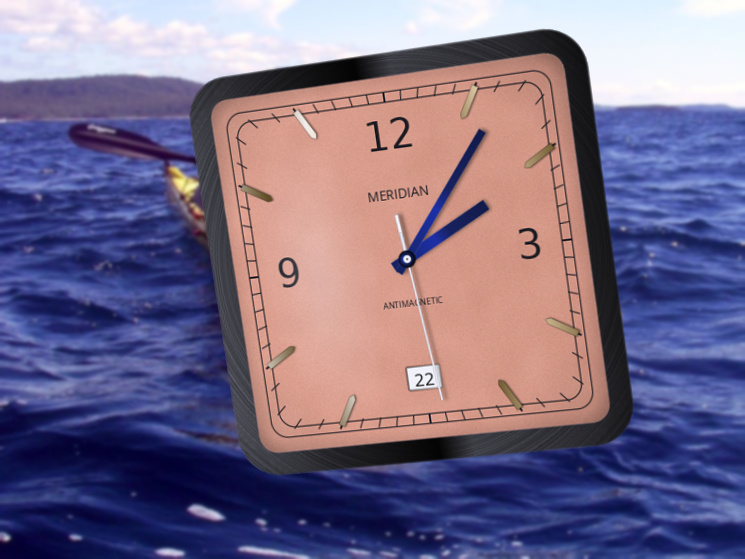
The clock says h=2 m=6 s=29
